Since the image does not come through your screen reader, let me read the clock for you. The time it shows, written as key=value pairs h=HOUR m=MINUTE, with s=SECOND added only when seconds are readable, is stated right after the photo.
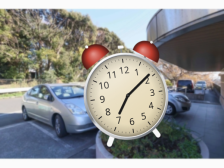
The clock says h=7 m=9
